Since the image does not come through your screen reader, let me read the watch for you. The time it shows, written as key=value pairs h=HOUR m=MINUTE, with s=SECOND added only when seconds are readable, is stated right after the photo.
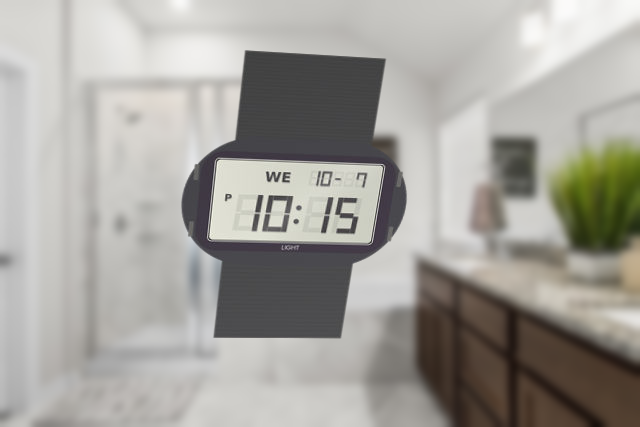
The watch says h=10 m=15
